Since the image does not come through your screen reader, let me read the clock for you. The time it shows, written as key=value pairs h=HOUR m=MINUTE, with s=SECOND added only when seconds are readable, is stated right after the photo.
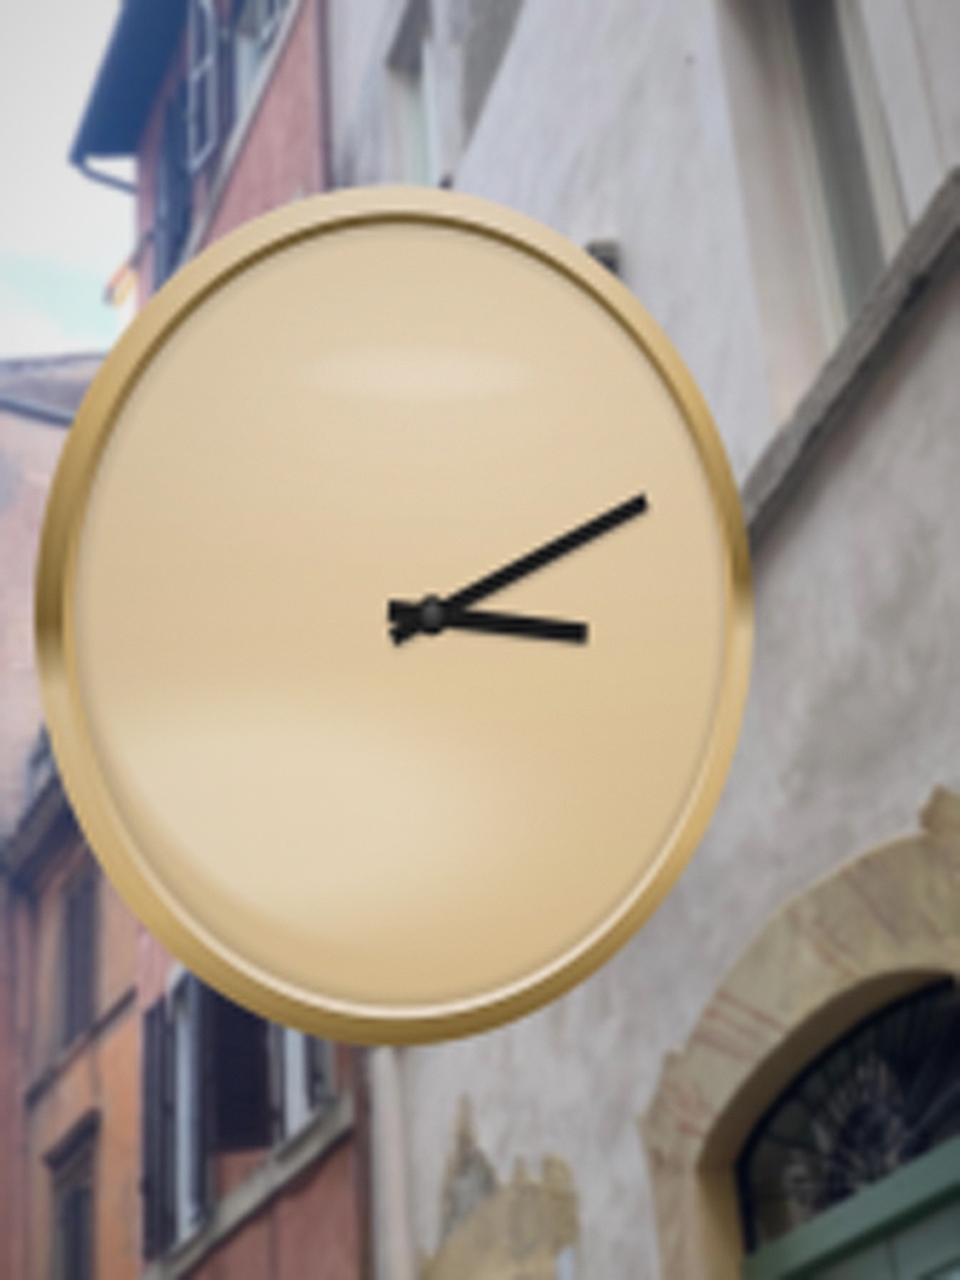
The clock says h=3 m=11
